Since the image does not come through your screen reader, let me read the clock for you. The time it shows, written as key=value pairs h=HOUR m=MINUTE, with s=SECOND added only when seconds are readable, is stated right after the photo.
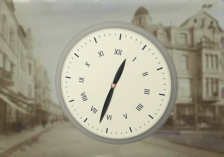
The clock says h=12 m=32
